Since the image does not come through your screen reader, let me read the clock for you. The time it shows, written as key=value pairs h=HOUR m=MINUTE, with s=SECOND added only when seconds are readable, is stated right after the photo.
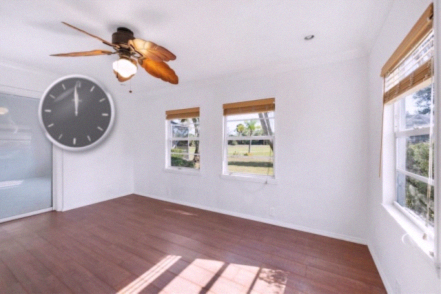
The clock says h=11 m=59
